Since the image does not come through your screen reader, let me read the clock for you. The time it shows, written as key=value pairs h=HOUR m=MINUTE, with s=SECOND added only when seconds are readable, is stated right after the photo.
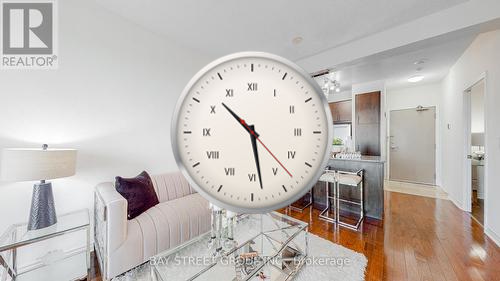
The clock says h=10 m=28 s=23
